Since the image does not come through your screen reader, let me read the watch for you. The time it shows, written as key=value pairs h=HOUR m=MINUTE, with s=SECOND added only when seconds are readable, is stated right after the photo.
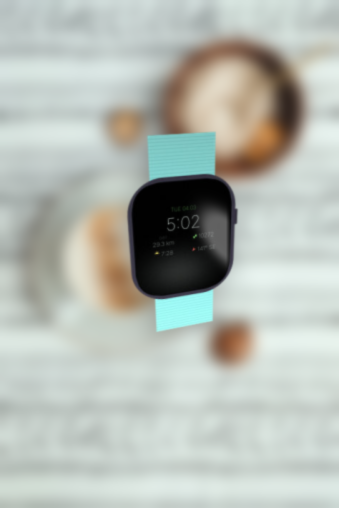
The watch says h=5 m=2
